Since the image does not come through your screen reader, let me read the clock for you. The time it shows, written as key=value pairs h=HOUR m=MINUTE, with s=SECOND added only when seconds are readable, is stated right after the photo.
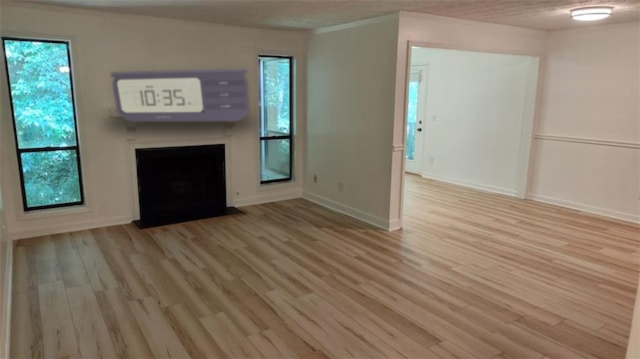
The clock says h=10 m=35
